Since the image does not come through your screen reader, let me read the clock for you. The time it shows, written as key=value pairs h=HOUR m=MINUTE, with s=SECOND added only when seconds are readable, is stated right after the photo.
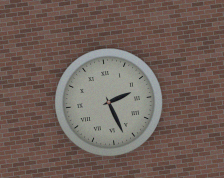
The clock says h=2 m=27
